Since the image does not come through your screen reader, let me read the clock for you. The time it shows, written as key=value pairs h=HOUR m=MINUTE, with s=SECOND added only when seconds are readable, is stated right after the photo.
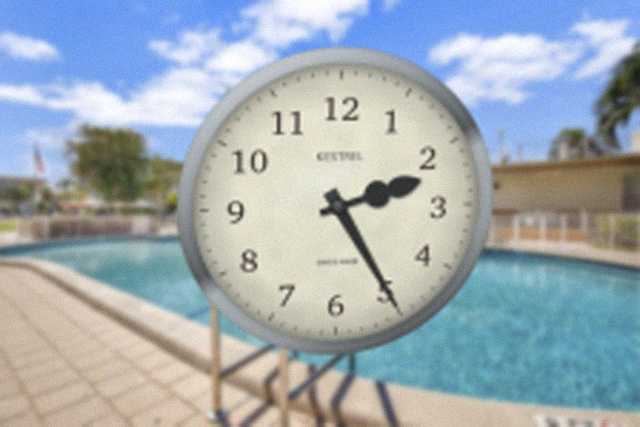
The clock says h=2 m=25
